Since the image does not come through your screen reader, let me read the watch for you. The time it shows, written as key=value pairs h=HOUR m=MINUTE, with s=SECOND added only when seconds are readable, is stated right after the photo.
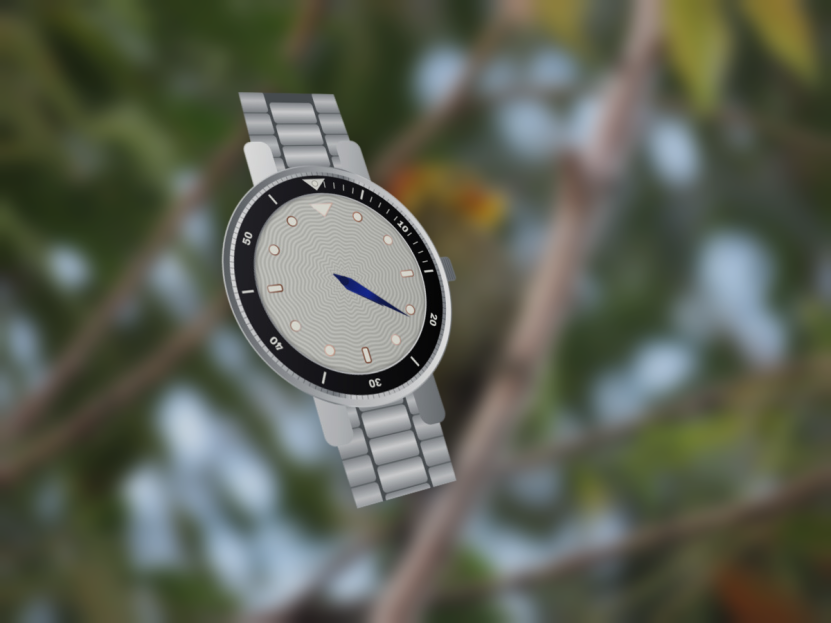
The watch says h=4 m=21
